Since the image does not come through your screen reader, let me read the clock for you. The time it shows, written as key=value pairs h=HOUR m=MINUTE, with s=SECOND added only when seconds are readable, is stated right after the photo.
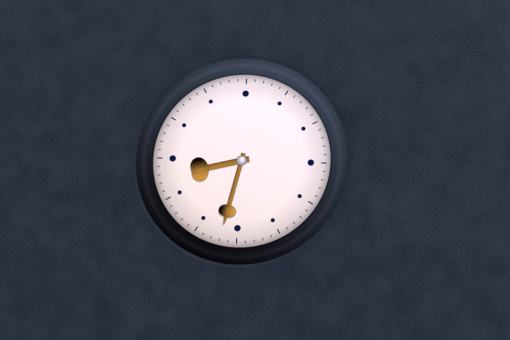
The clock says h=8 m=32
